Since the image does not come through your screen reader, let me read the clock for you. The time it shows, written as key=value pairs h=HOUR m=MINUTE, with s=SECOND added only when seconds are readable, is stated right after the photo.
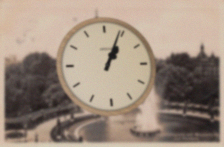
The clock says h=1 m=4
